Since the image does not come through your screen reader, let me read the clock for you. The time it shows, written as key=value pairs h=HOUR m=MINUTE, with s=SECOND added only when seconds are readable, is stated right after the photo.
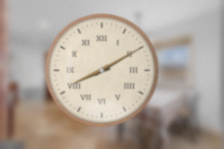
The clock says h=8 m=10
